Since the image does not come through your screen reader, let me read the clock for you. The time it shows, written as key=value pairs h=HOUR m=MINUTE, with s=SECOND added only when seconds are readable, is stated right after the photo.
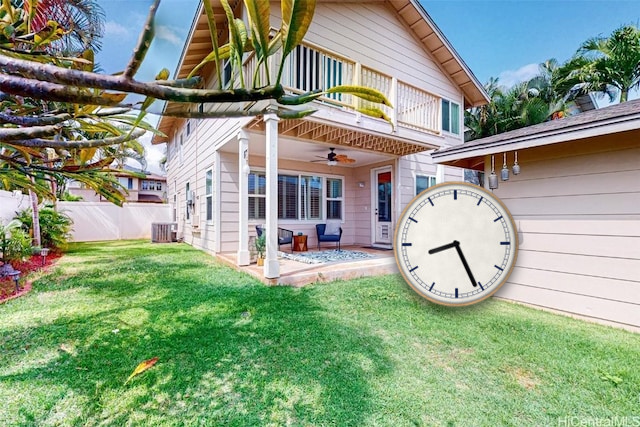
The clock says h=8 m=26
